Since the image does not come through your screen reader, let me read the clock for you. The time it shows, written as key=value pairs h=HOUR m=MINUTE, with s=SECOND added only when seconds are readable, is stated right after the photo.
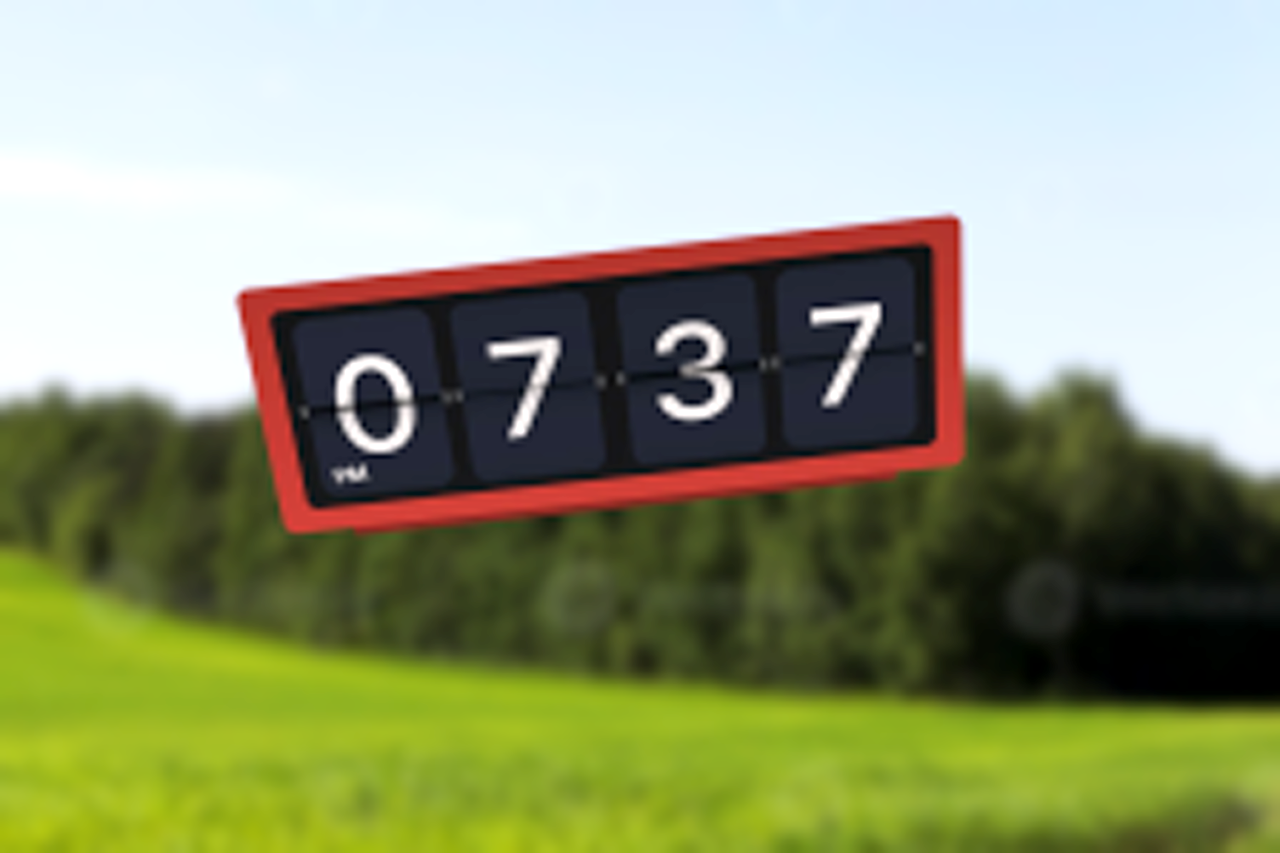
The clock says h=7 m=37
